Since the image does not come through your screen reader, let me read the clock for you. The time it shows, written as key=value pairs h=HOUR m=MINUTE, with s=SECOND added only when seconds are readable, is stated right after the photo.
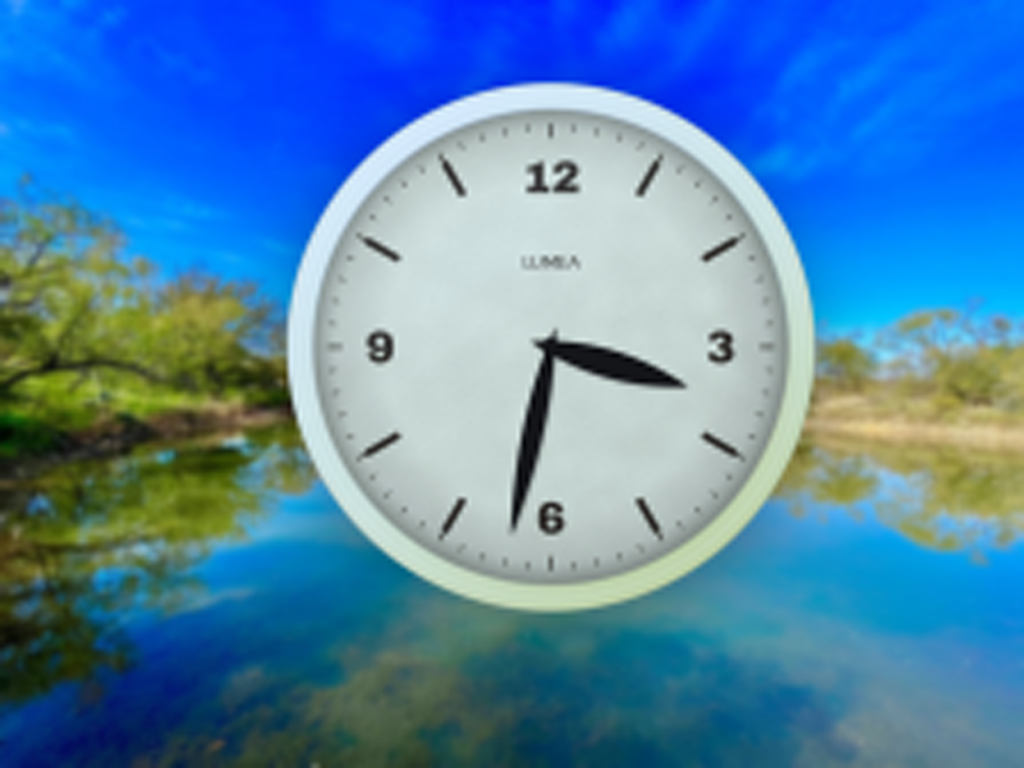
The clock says h=3 m=32
